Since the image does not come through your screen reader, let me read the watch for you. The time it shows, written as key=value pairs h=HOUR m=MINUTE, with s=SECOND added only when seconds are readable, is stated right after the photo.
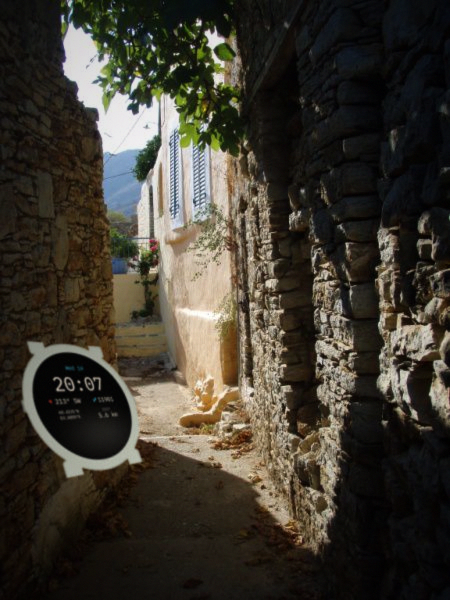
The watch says h=20 m=7
